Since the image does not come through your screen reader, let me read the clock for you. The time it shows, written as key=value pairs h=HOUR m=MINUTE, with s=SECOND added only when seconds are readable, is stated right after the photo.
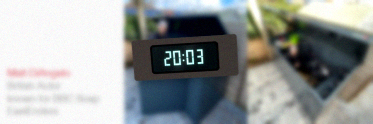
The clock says h=20 m=3
